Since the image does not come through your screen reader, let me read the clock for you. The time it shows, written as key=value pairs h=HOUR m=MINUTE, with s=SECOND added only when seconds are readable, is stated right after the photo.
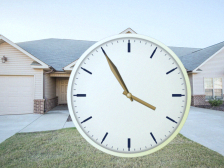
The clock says h=3 m=55
